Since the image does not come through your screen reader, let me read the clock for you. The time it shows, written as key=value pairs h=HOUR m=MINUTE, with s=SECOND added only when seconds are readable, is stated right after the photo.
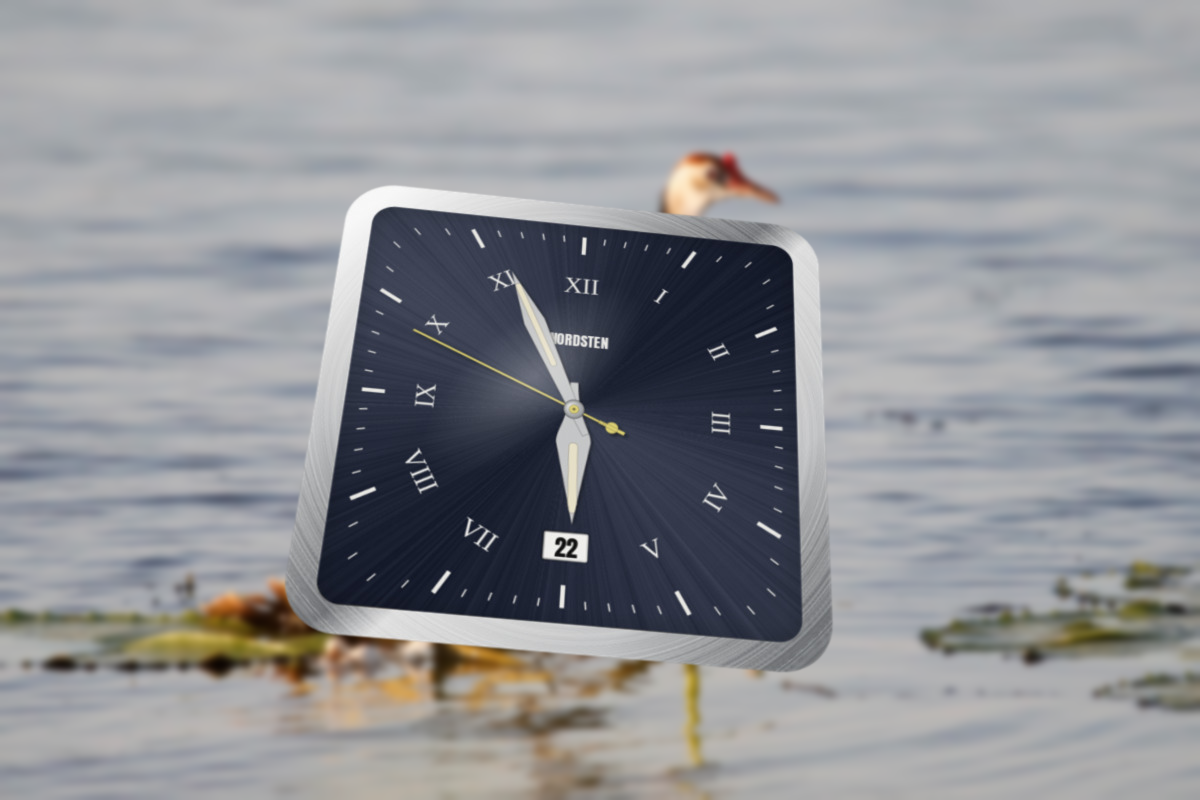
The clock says h=5 m=55 s=49
